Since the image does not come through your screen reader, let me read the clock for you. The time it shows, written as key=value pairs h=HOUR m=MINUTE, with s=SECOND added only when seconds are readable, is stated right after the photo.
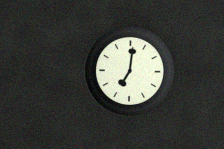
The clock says h=7 m=1
